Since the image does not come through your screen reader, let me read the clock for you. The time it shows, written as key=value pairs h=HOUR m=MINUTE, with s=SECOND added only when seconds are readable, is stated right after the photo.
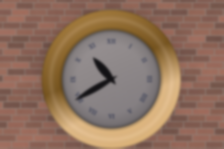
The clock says h=10 m=40
